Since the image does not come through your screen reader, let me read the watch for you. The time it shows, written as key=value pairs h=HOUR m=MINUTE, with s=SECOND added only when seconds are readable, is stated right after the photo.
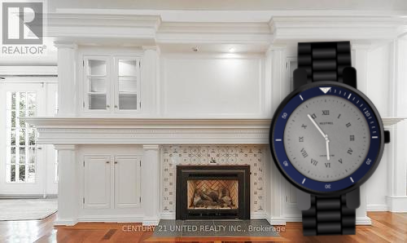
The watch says h=5 m=54
